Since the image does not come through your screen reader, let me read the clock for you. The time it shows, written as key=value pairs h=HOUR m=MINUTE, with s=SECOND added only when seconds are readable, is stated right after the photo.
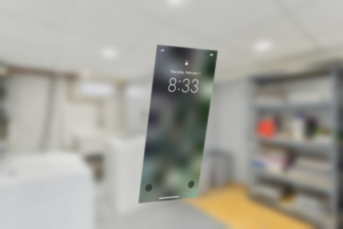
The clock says h=8 m=33
